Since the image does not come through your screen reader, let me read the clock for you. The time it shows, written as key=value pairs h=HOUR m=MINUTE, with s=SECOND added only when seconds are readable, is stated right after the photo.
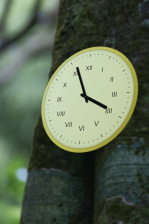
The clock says h=3 m=56
